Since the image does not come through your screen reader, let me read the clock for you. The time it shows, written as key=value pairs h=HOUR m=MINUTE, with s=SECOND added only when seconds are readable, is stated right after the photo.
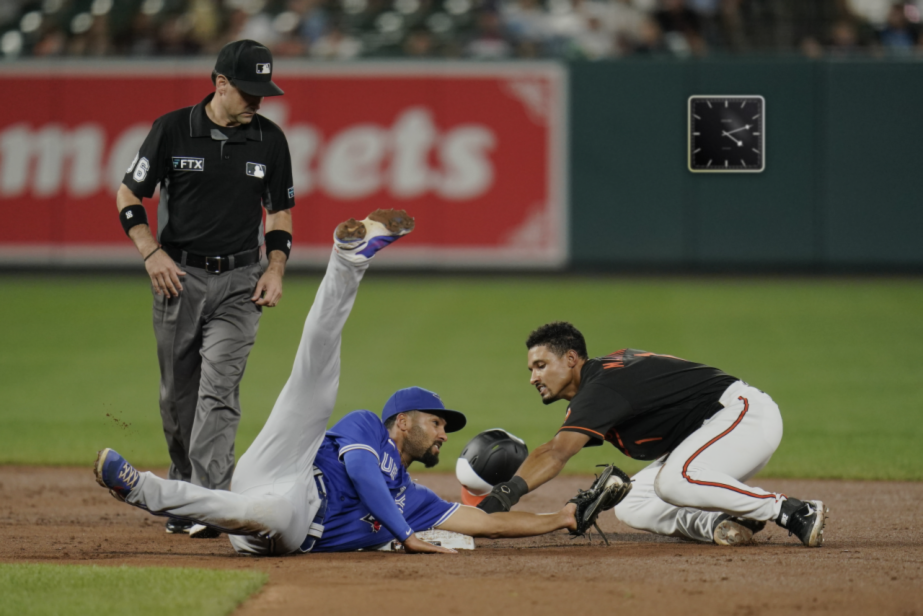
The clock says h=4 m=12
